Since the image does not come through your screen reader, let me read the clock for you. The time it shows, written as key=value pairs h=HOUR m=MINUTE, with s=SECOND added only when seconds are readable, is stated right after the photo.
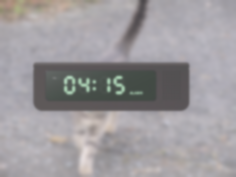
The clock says h=4 m=15
